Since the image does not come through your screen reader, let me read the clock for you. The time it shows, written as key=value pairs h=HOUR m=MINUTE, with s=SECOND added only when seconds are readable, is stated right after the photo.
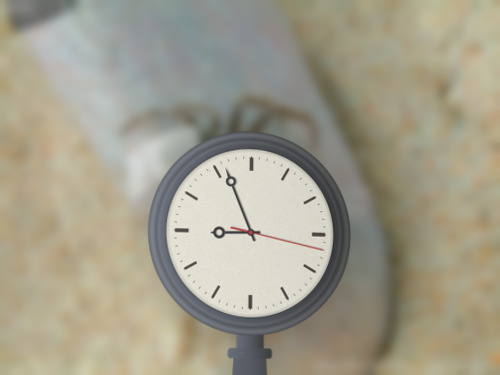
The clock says h=8 m=56 s=17
